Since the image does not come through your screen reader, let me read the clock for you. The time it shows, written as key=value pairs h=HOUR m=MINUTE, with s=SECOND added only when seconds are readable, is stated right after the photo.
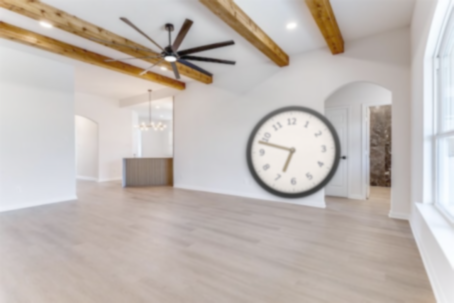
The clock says h=6 m=48
